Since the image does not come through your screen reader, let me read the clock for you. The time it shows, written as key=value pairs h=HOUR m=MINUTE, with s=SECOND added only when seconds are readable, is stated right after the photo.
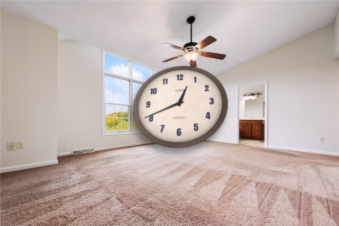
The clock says h=12 m=41
